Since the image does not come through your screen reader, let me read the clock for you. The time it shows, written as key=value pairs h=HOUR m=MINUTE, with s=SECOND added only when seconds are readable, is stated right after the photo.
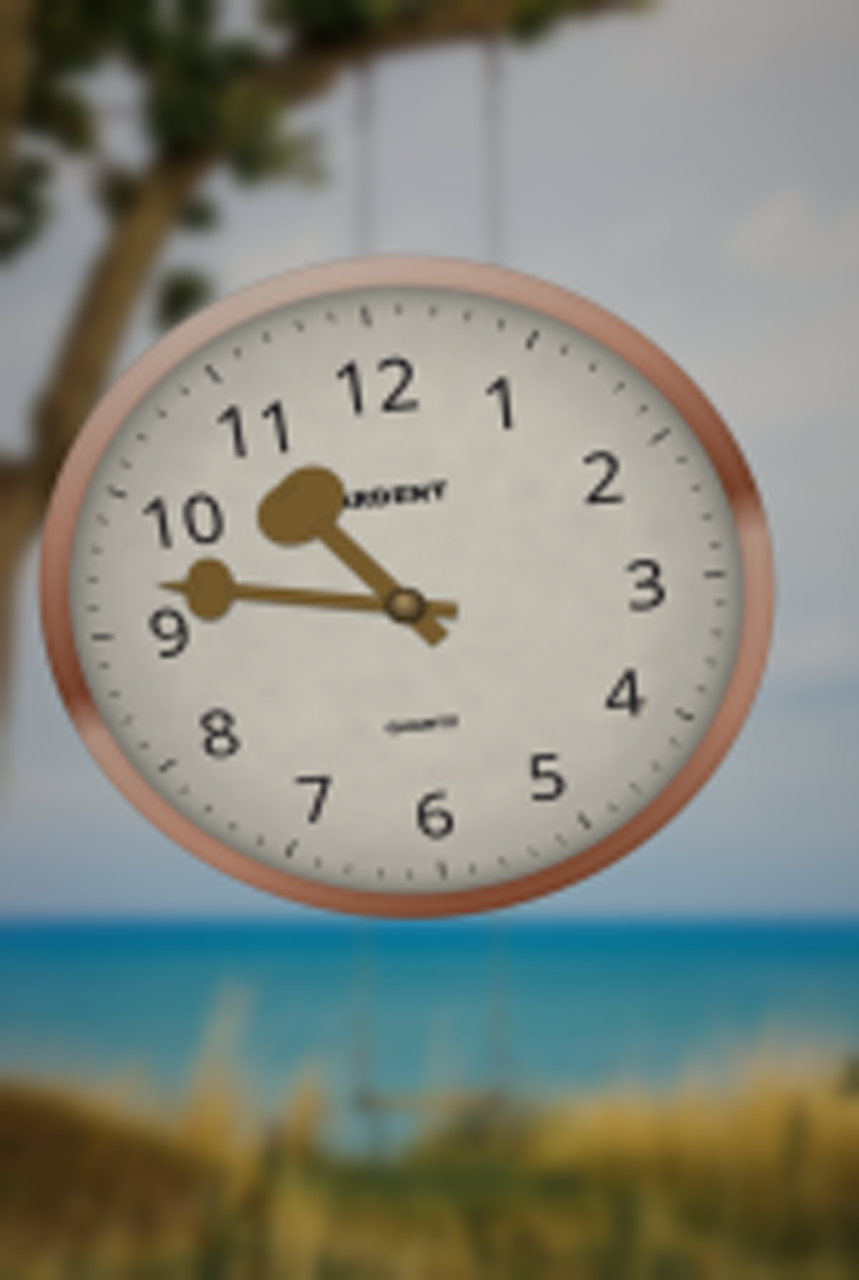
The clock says h=10 m=47
